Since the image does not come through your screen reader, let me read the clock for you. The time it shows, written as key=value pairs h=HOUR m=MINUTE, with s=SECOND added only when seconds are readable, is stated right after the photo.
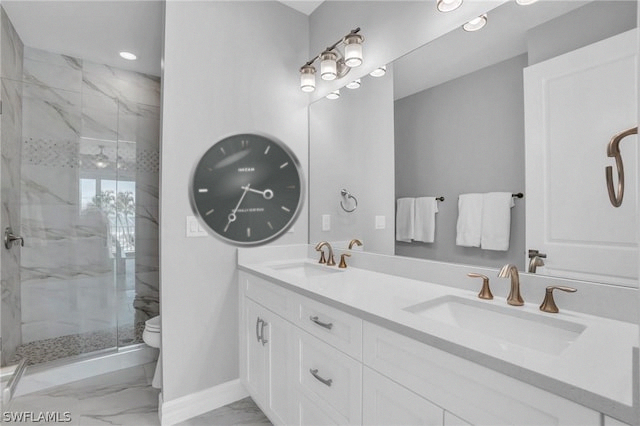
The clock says h=3 m=35
